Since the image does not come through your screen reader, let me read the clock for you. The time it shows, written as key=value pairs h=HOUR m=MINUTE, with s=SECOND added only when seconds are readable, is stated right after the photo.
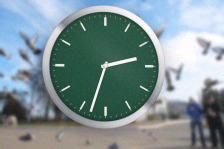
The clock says h=2 m=33
